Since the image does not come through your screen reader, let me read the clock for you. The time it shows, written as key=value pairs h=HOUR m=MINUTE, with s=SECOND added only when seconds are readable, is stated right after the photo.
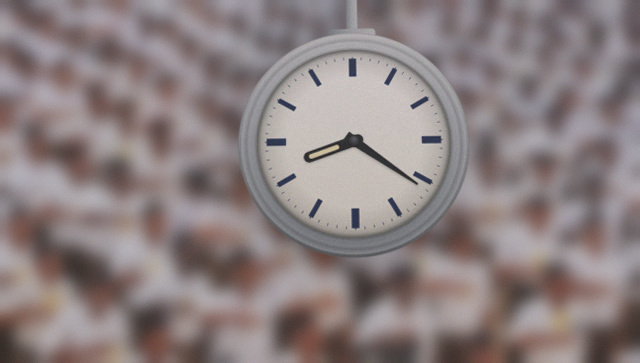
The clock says h=8 m=21
